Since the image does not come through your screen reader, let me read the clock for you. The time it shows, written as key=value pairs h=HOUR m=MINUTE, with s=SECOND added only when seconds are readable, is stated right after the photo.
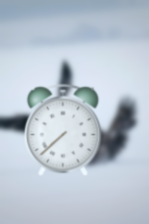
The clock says h=7 m=38
